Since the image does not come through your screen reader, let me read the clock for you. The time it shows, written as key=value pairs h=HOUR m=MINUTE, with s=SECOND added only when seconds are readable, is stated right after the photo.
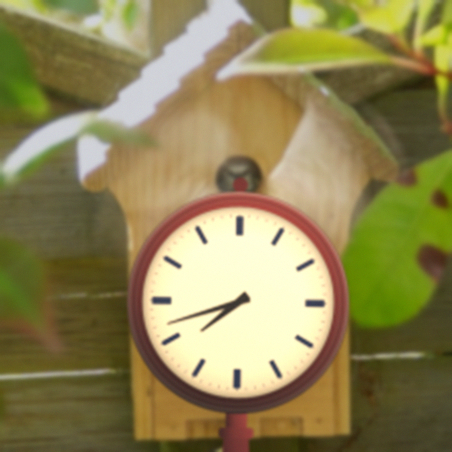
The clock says h=7 m=42
